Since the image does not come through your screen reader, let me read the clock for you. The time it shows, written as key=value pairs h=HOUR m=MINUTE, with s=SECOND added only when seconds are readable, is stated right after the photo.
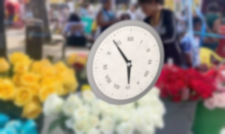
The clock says h=5 m=54
